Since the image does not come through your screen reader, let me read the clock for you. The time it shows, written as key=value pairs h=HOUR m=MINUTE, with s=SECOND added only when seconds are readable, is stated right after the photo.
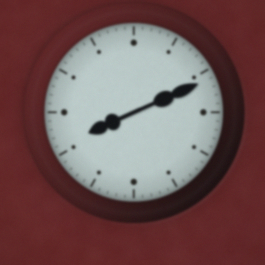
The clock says h=8 m=11
